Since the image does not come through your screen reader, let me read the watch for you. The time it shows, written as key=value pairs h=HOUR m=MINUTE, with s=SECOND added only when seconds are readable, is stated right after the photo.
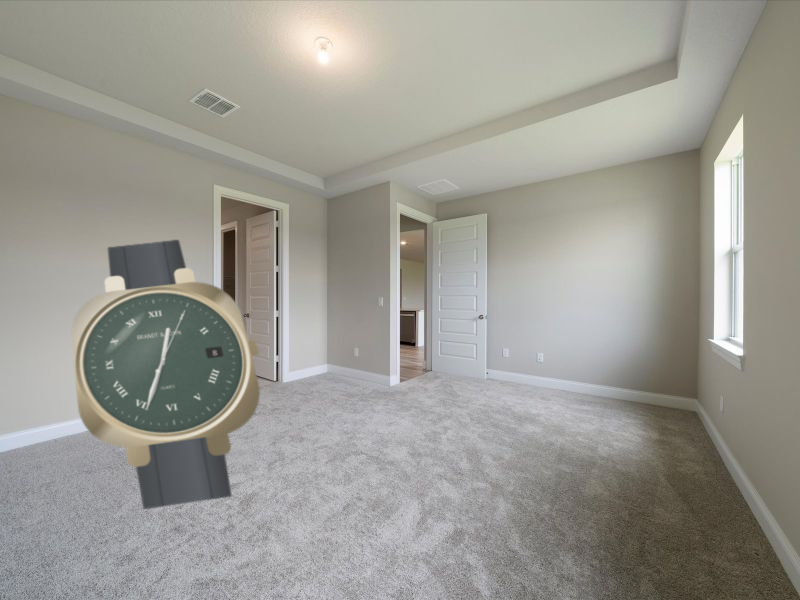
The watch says h=12 m=34 s=5
